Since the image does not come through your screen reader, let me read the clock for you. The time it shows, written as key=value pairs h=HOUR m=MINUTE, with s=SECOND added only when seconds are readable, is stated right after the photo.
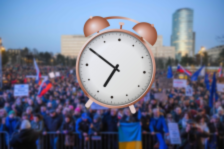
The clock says h=6 m=50
